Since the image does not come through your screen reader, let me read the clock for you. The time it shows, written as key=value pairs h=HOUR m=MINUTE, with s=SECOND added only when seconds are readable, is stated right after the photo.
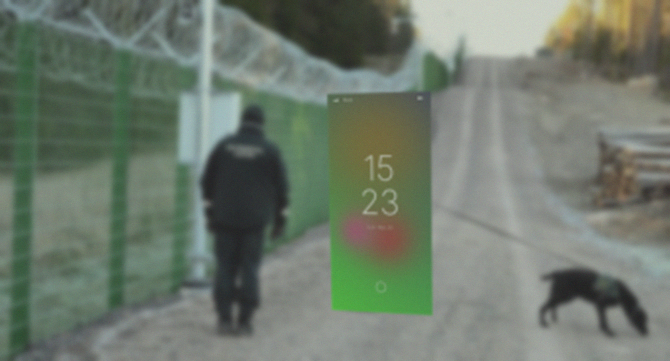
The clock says h=15 m=23
